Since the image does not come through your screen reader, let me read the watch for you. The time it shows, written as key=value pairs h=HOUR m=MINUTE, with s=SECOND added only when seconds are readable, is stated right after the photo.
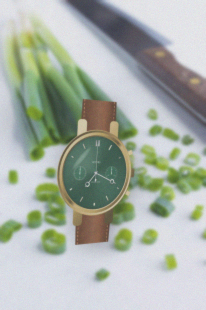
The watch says h=7 m=19
